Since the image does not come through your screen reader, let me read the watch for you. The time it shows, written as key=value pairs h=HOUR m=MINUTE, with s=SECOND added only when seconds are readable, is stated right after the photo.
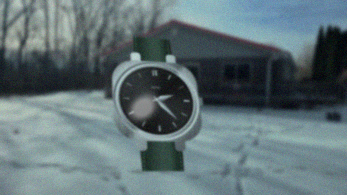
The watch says h=2 m=23
